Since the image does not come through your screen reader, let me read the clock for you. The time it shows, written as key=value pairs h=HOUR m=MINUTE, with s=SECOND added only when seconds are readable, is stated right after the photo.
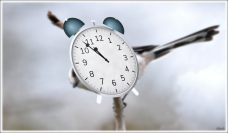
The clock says h=10 m=53
